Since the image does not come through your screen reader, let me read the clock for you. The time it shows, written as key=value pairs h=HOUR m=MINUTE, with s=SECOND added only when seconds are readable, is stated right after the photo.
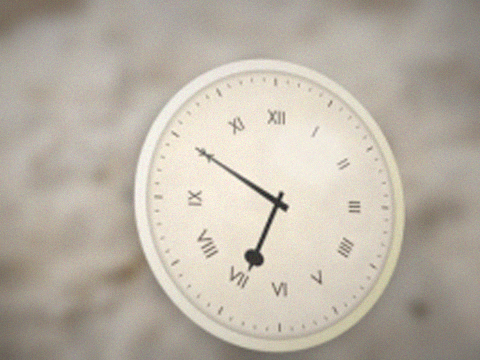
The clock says h=6 m=50
